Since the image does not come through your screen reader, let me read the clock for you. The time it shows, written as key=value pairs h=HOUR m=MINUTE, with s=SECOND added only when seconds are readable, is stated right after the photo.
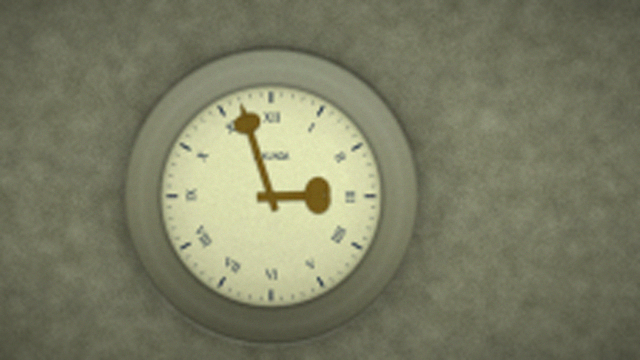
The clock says h=2 m=57
